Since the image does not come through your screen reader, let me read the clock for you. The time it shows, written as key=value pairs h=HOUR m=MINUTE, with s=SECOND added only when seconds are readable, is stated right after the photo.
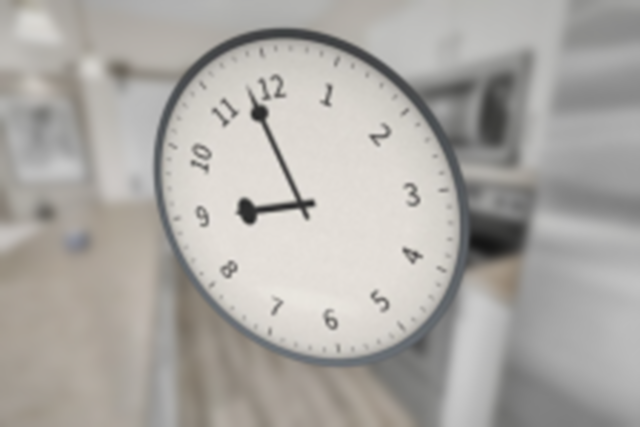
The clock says h=8 m=58
